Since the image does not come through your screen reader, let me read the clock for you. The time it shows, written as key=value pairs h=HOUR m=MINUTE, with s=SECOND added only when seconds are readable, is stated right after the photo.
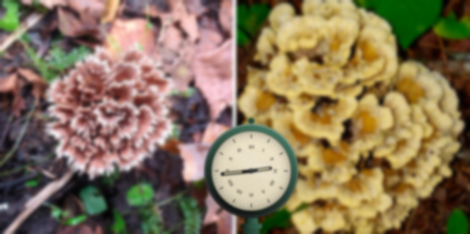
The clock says h=2 m=44
